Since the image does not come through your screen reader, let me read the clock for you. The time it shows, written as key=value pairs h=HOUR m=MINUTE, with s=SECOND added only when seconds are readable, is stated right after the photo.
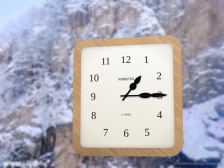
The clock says h=1 m=15
